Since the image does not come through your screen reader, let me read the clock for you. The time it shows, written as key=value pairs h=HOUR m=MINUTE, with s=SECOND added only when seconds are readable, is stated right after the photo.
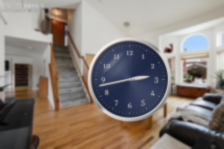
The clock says h=2 m=43
